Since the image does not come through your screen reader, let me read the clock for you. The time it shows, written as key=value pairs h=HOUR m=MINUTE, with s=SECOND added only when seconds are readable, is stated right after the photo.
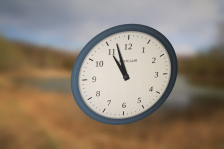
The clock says h=10 m=57
